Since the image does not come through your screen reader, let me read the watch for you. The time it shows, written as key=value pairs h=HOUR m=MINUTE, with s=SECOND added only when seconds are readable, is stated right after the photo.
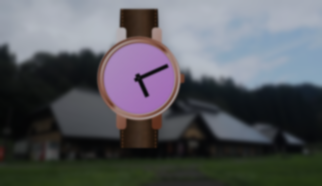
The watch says h=5 m=11
